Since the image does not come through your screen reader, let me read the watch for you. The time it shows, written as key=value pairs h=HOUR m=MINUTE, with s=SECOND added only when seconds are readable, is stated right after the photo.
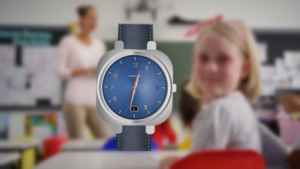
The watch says h=12 m=32
